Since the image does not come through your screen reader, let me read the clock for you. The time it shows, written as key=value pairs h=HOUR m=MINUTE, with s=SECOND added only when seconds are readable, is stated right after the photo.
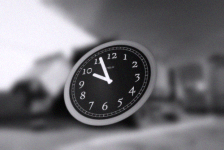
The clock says h=9 m=56
